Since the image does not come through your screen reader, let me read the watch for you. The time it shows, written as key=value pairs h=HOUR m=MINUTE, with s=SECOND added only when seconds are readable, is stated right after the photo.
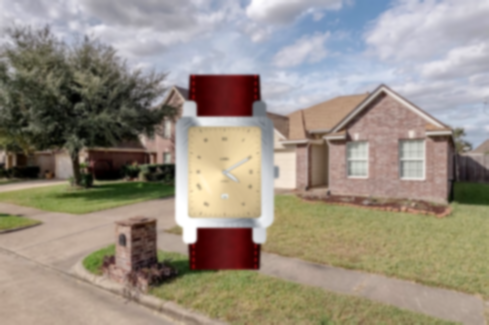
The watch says h=4 m=10
